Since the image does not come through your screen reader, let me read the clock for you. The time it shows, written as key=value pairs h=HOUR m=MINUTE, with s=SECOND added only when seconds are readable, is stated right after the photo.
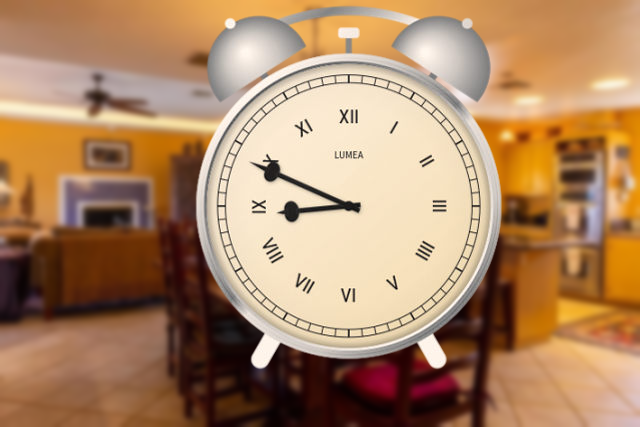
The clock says h=8 m=49
